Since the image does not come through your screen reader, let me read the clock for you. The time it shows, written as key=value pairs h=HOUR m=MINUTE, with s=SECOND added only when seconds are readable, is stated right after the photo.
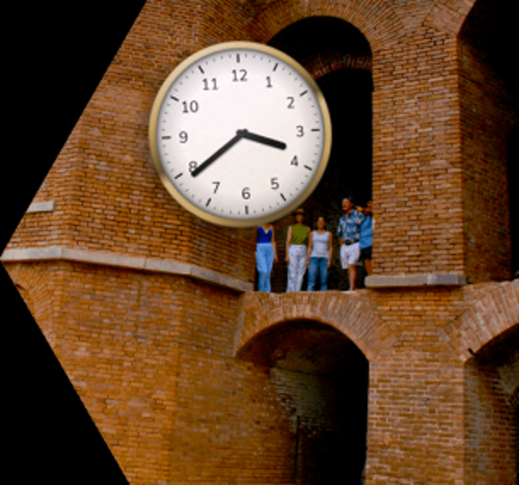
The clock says h=3 m=39
